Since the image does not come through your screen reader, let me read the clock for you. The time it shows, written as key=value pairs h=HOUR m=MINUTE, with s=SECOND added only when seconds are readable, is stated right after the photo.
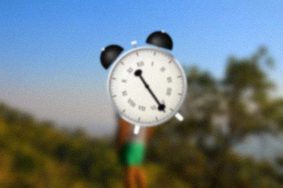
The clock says h=11 m=27
